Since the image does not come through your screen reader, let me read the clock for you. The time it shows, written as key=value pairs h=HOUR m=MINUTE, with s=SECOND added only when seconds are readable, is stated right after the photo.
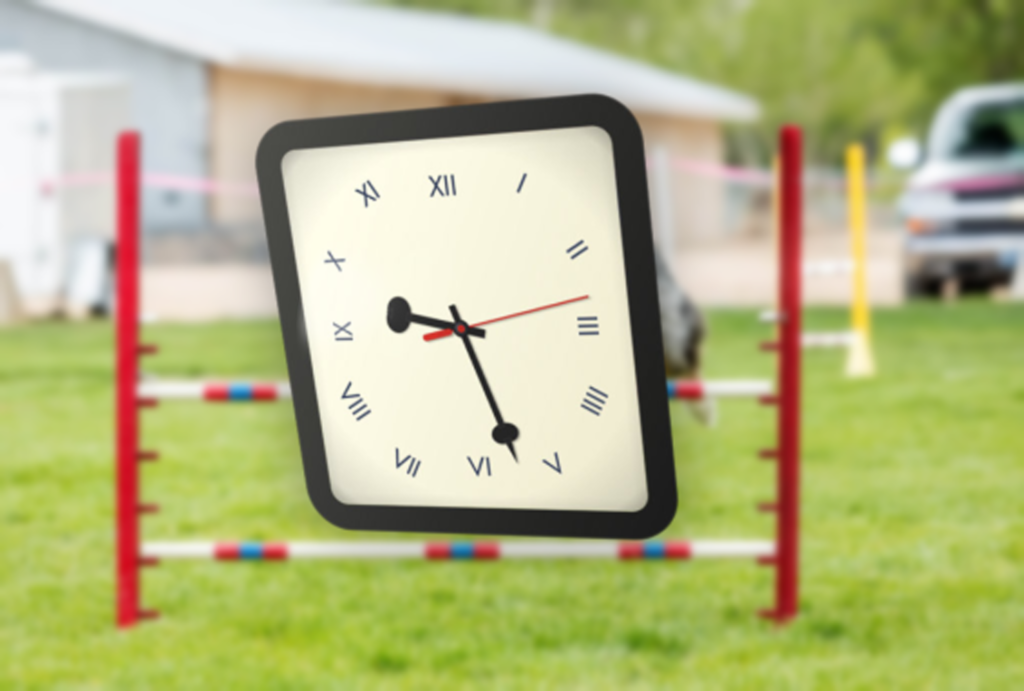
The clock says h=9 m=27 s=13
